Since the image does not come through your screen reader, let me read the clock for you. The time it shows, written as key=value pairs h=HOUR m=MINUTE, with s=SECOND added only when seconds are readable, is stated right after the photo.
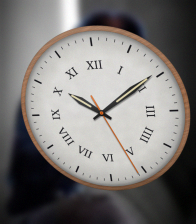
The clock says h=10 m=9 s=26
